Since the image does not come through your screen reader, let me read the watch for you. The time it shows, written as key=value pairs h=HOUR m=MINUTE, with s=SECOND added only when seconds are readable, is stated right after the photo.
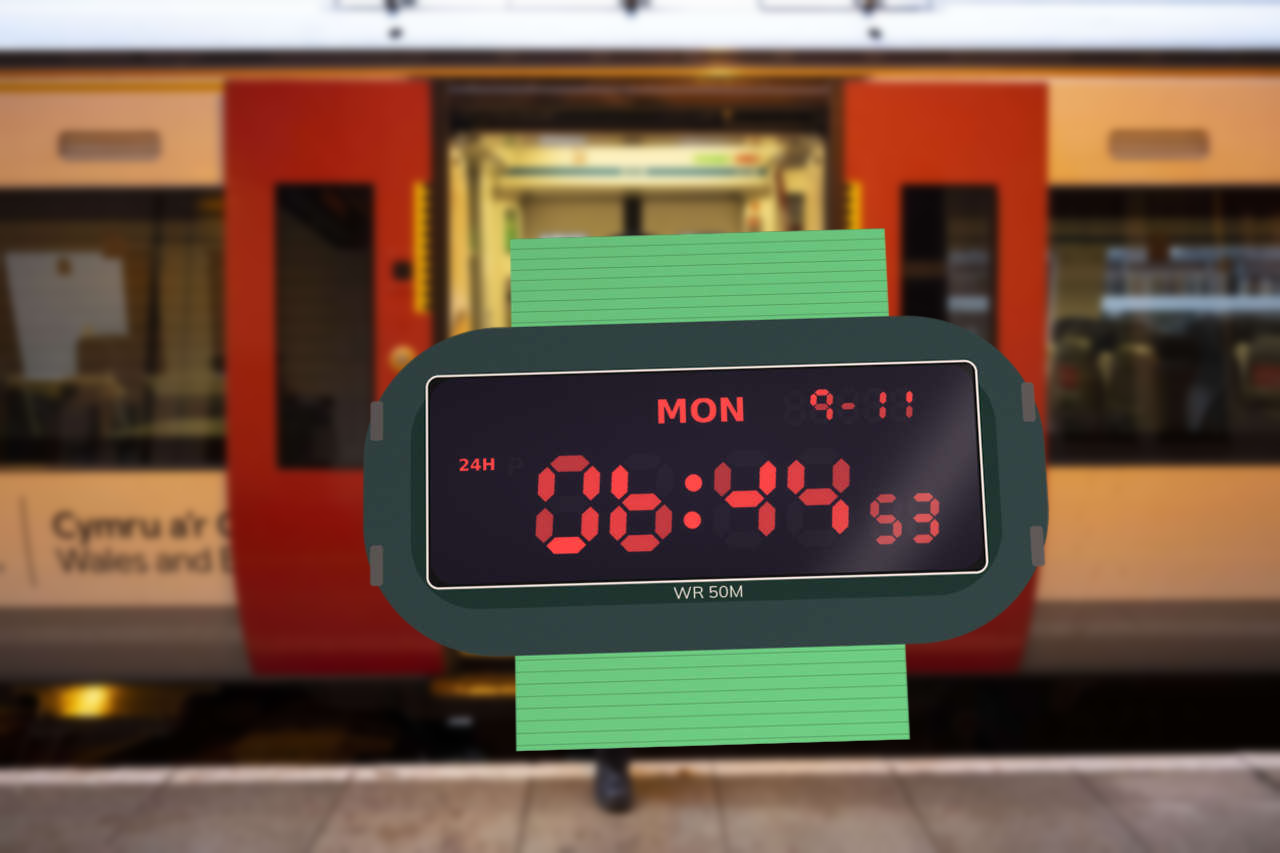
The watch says h=6 m=44 s=53
